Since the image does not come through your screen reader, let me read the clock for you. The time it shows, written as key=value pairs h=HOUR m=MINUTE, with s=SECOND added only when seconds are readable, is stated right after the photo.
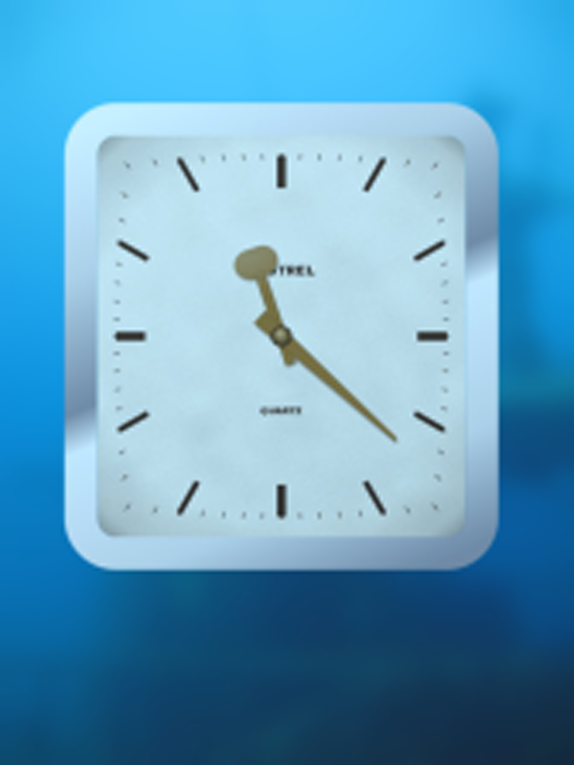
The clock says h=11 m=22
